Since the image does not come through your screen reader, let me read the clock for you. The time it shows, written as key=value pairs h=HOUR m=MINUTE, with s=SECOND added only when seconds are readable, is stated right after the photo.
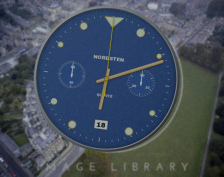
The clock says h=6 m=11
